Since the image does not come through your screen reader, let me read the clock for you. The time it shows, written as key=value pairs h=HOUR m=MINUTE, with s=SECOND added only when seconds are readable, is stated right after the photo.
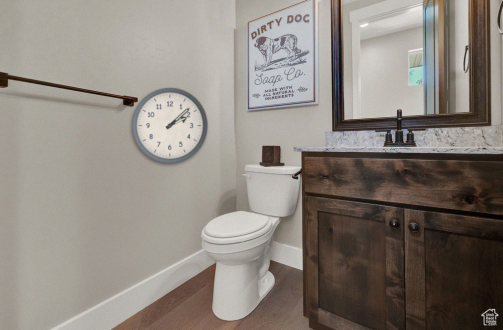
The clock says h=2 m=8
